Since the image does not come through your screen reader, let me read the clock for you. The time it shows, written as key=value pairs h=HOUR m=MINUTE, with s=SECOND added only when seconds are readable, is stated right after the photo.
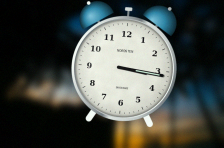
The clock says h=3 m=16
